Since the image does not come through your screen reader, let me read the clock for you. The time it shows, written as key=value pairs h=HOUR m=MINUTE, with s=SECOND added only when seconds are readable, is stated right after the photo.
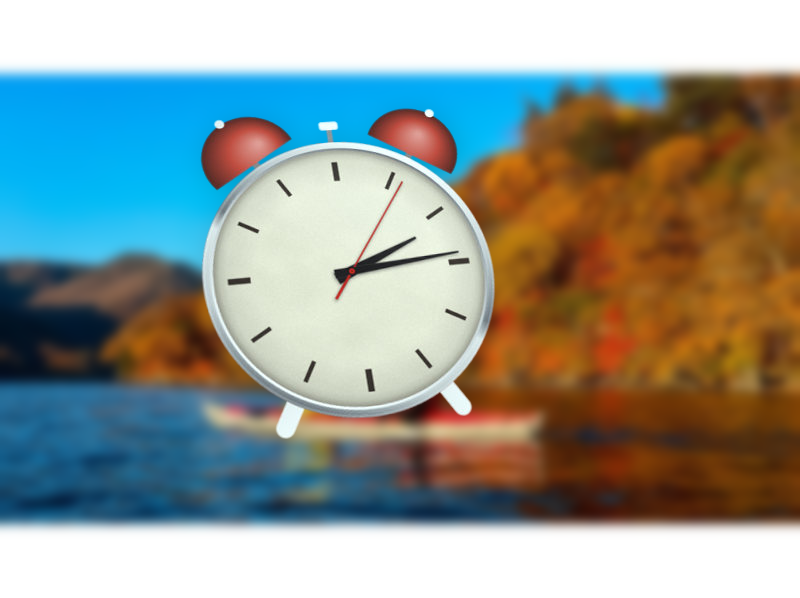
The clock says h=2 m=14 s=6
